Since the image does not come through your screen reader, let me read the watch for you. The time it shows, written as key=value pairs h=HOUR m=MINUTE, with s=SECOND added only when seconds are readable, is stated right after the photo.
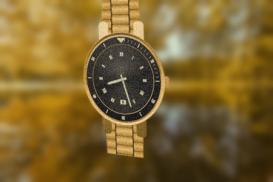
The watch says h=8 m=27
